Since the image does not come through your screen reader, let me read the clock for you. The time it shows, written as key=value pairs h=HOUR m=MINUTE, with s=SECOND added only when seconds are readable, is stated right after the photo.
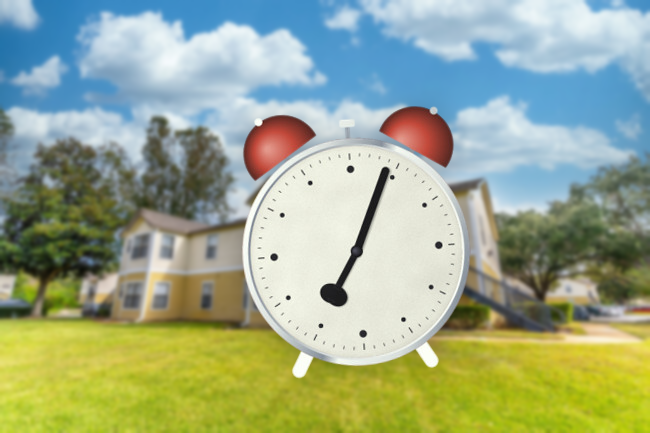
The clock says h=7 m=4
